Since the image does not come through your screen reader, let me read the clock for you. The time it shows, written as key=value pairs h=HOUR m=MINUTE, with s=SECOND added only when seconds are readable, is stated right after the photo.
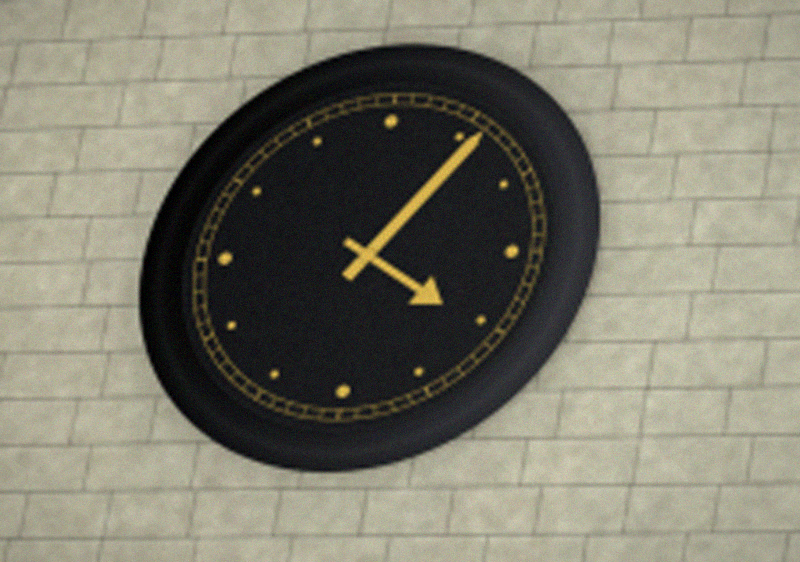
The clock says h=4 m=6
